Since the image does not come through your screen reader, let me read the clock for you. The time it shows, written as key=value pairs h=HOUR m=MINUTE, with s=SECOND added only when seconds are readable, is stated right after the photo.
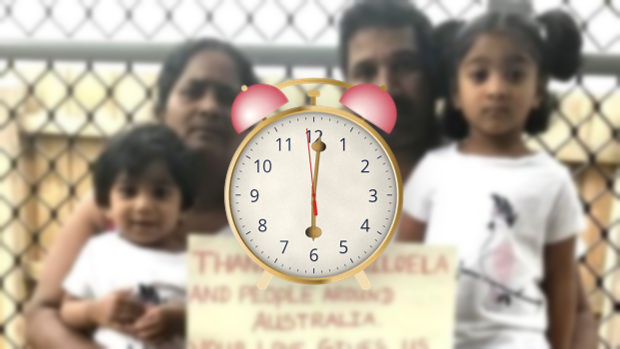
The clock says h=6 m=0 s=59
